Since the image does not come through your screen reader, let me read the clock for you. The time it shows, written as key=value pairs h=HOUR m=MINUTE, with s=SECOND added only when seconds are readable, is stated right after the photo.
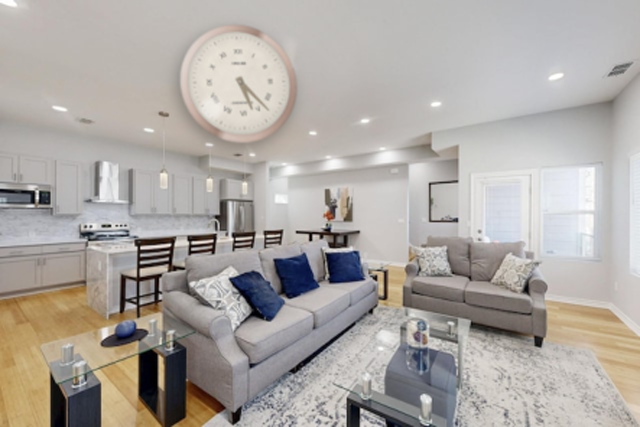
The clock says h=5 m=23
